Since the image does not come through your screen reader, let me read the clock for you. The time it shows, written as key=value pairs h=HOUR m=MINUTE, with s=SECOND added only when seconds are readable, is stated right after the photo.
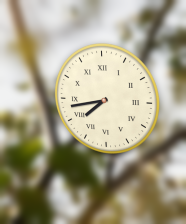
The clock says h=7 m=43
